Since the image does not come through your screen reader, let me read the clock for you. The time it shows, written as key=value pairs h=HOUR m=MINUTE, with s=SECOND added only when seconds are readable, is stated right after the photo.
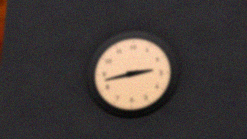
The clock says h=2 m=43
